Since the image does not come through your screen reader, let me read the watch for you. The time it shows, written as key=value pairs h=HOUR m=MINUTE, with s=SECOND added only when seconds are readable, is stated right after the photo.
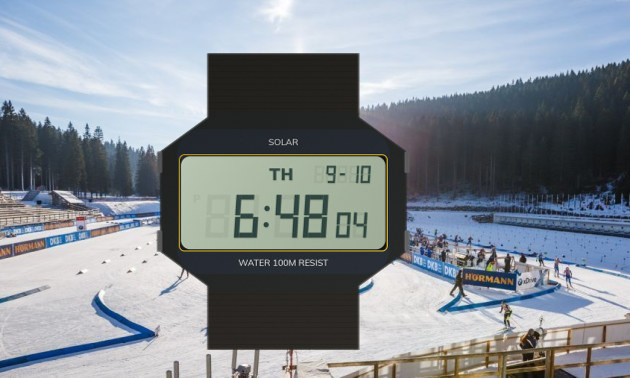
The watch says h=6 m=48 s=4
